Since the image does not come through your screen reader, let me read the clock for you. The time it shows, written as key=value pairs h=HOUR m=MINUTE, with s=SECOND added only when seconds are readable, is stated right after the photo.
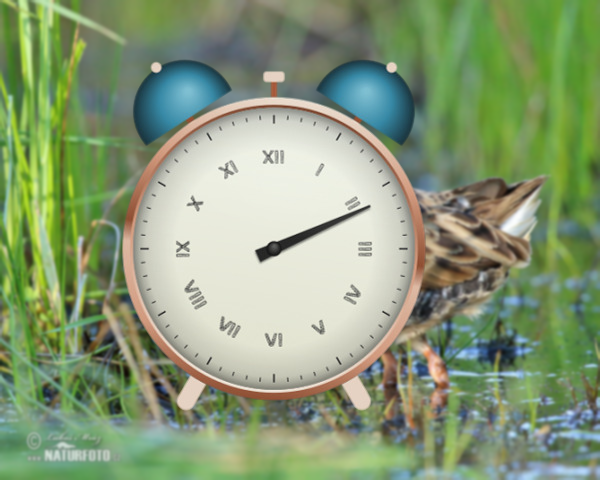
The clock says h=2 m=11
